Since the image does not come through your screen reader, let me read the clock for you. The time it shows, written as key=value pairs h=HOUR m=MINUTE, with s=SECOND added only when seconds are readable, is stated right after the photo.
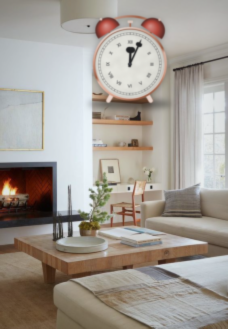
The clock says h=12 m=4
